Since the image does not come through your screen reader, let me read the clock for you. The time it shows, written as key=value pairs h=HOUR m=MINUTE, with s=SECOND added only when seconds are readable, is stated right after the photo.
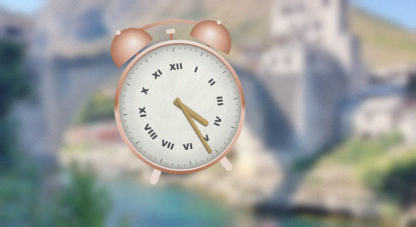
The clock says h=4 m=26
